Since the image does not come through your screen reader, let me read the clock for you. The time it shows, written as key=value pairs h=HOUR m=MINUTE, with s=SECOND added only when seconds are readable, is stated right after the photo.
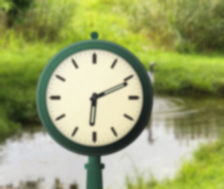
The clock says h=6 m=11
